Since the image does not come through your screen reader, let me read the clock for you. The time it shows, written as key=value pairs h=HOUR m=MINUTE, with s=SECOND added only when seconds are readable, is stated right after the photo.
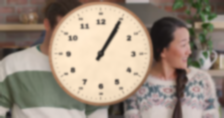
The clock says h=1 m=5
